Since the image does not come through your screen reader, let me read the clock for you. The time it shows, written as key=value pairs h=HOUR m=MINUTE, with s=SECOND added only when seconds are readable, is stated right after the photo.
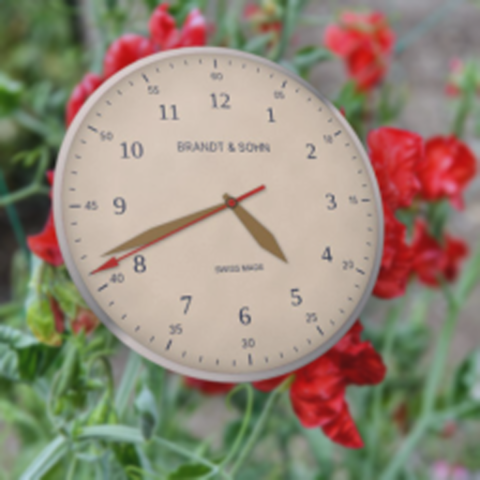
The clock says h=4 m=41 s=41
